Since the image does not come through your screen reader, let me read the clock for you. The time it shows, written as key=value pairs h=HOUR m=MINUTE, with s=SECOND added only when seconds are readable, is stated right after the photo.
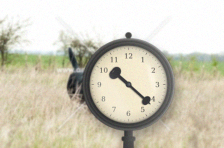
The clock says h=10 m=22
